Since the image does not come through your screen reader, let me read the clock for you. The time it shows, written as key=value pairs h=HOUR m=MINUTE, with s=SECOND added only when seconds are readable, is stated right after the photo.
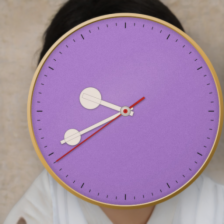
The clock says h=9 m=40 s=39
